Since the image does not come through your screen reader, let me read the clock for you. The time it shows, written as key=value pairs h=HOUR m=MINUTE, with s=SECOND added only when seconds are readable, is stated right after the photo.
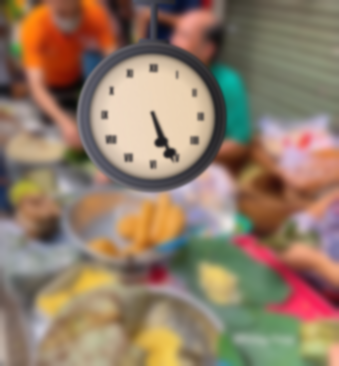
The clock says h=5 m=26
